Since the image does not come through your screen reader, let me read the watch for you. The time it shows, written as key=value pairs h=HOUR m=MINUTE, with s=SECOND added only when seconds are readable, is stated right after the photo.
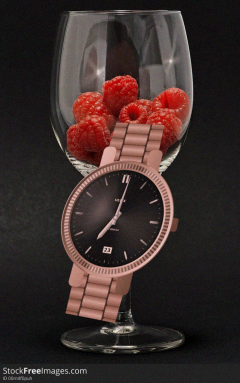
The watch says h=7 m=1
